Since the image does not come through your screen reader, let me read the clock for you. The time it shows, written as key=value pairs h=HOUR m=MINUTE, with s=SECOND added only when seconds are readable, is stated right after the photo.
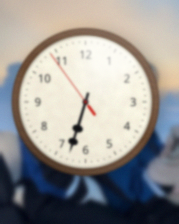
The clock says h=6 m=32 s=54
